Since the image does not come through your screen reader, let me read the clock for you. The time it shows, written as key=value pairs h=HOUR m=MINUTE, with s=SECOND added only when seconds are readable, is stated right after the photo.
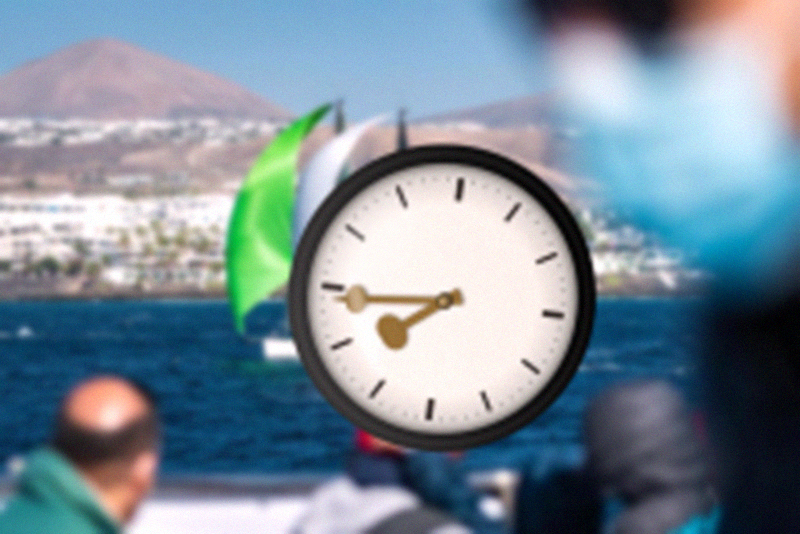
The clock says h=7 m=44
